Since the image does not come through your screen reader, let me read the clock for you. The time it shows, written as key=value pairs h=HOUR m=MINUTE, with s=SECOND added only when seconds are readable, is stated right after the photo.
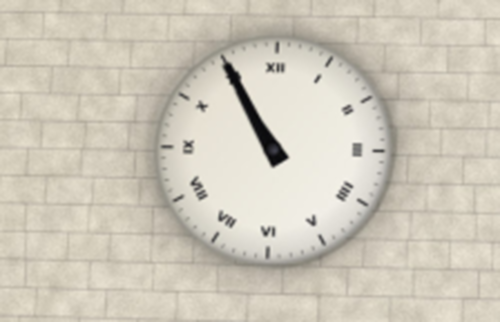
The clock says h=10 m=55
